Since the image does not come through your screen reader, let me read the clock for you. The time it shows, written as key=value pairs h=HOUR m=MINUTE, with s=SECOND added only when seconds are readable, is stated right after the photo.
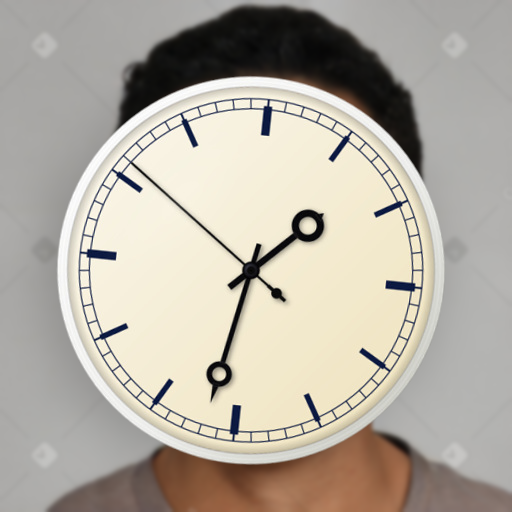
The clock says h=1 m=31 s=51
